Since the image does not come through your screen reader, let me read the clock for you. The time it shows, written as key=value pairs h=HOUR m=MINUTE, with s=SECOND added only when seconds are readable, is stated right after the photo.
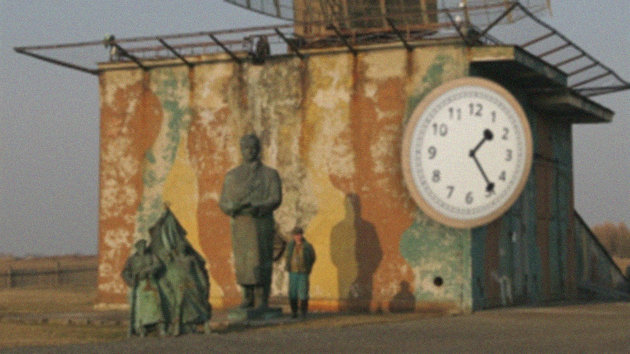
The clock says h=1 m=24
